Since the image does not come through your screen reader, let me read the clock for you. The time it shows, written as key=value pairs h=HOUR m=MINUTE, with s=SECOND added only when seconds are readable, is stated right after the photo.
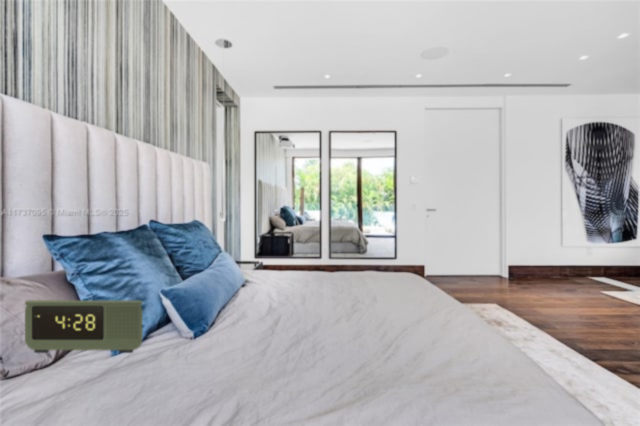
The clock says h=4 m=28
